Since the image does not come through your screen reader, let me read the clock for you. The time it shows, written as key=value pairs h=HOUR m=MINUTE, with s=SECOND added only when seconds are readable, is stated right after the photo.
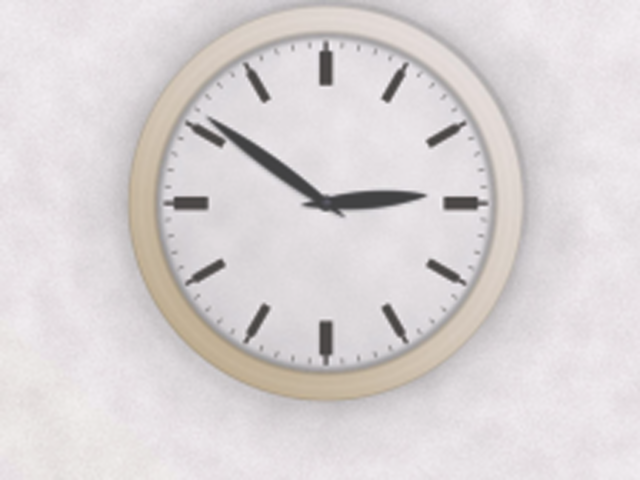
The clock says h=2 m=51
